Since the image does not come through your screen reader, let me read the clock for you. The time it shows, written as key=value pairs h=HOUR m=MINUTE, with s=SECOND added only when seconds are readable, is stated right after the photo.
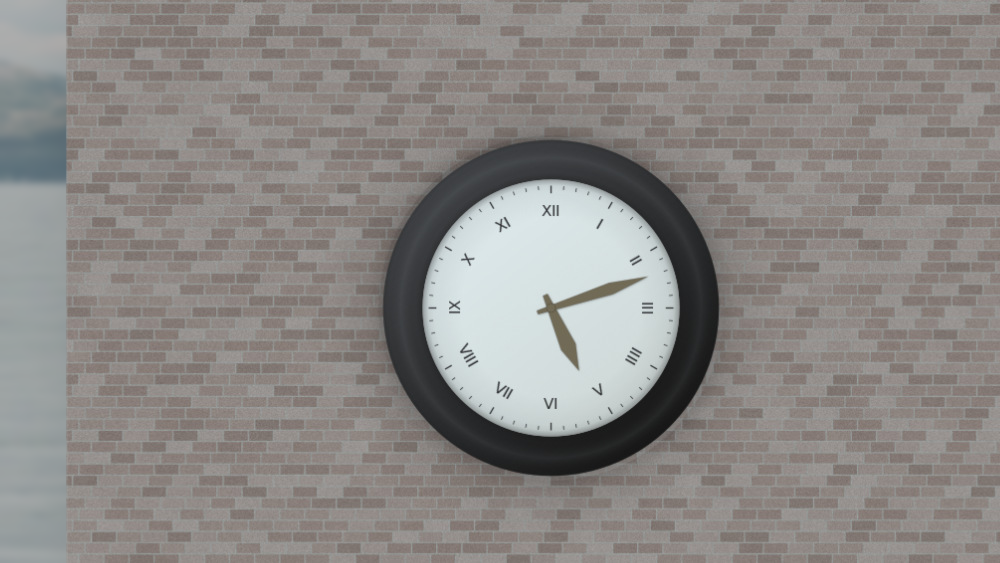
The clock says h=5 m=12
